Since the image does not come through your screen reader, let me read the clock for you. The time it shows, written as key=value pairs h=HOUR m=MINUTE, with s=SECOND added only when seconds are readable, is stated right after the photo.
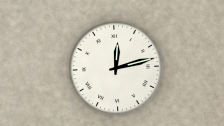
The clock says h=12 m=13
